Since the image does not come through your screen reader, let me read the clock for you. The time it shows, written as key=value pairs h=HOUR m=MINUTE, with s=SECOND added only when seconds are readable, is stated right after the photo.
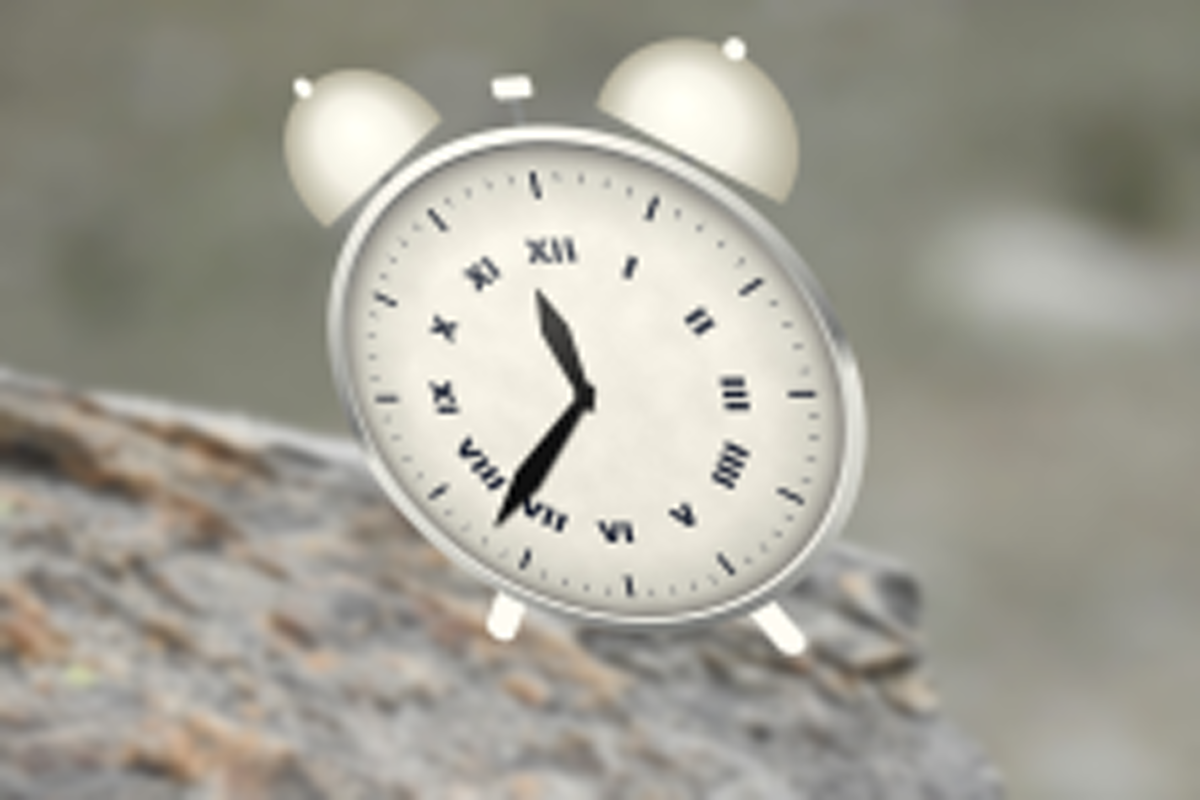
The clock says h=11 m=37
